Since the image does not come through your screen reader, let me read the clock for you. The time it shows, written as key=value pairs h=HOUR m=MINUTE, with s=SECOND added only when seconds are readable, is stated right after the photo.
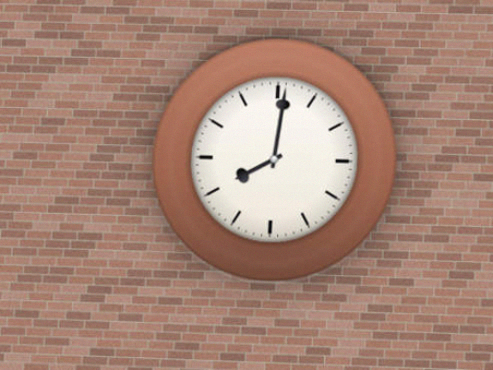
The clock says h=8 m=1
